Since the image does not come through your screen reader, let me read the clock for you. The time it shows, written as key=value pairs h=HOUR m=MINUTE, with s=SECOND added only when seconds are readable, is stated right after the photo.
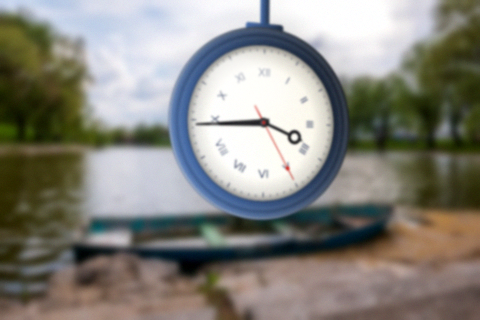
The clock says h=3 m=44 s=25
